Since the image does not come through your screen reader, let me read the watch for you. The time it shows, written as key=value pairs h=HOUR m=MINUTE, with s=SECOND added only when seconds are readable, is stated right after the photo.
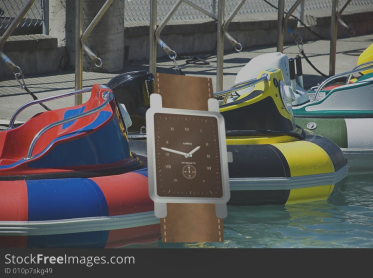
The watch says h=1 m=47
